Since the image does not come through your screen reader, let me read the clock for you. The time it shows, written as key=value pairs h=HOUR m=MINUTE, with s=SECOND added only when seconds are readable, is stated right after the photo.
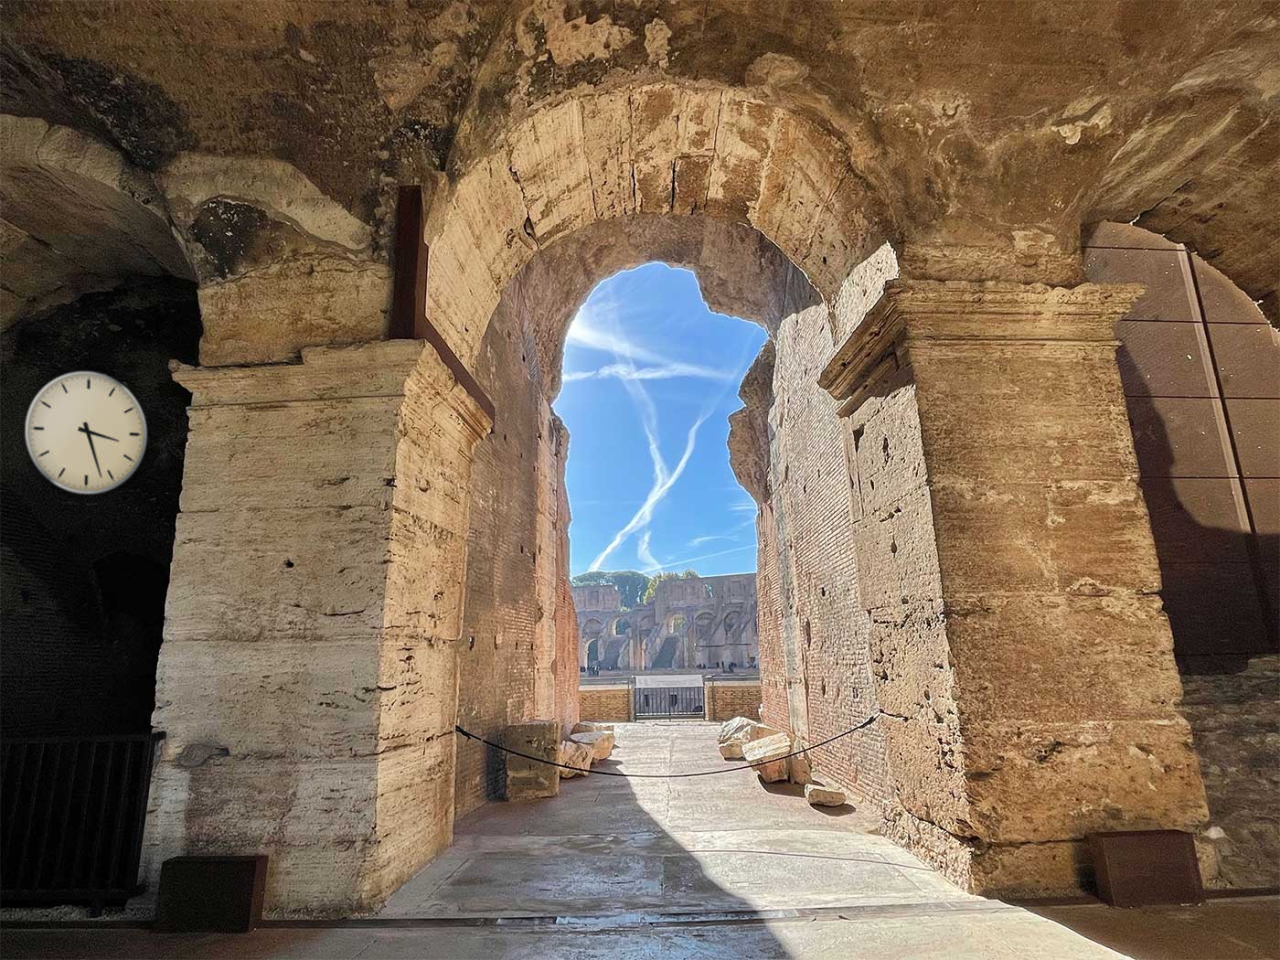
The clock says h=3 m=27
